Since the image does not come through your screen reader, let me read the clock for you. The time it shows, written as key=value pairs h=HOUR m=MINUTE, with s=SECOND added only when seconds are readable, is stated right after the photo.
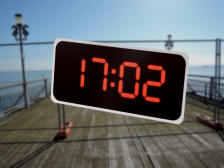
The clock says h=17 m=2
